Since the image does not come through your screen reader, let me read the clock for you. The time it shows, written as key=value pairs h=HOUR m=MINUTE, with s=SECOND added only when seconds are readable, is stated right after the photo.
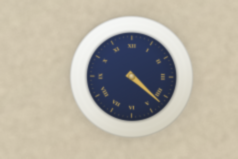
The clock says h=4 m=22
